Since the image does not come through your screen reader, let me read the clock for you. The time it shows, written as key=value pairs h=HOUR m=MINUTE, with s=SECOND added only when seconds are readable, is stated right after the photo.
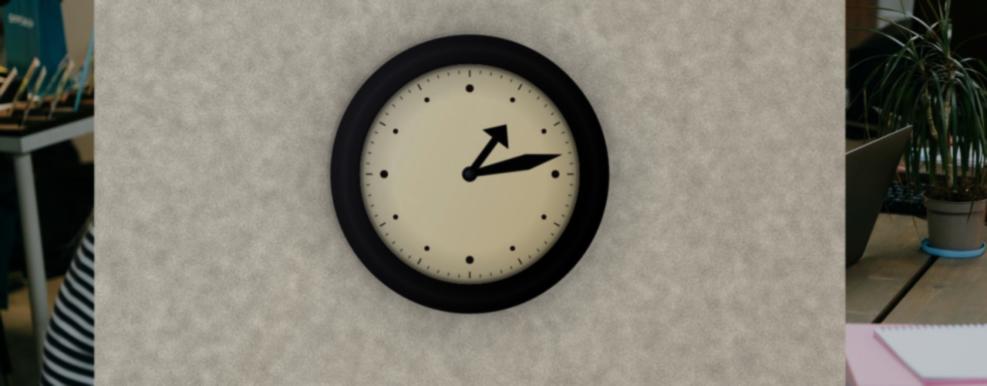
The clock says h=1 m=13
